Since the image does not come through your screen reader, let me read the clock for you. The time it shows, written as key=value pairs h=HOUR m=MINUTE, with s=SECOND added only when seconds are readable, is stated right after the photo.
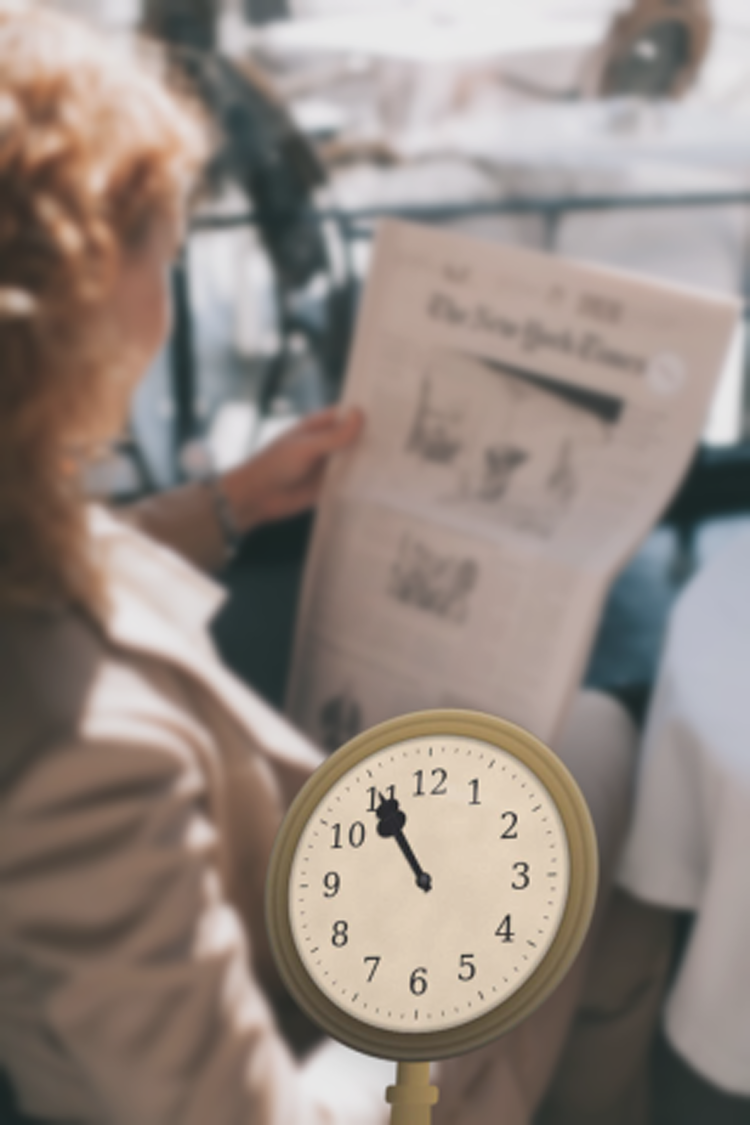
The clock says h=10 m=55
